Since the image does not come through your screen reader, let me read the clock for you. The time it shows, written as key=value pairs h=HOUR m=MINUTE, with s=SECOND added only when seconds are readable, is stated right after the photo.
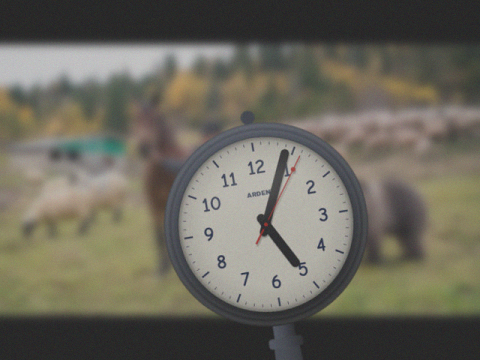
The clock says h=5 m=4 s=6
